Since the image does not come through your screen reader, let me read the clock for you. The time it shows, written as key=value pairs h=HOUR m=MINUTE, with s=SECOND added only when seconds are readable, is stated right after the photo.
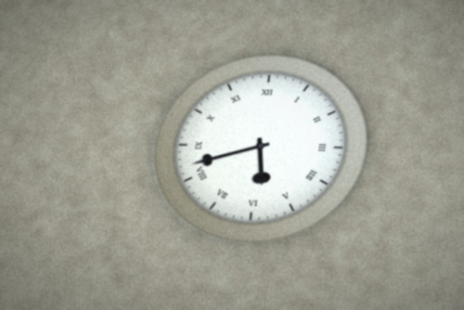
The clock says h=5 m=42
